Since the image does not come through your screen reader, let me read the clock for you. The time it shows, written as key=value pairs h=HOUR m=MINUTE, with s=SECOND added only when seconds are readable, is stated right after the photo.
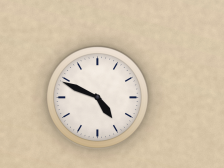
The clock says h=4 m=49
